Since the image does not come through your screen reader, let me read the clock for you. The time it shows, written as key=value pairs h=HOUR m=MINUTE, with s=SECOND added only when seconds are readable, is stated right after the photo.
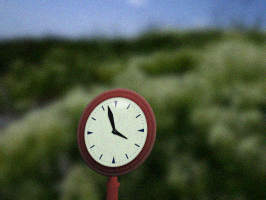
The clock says h=3 m=57
